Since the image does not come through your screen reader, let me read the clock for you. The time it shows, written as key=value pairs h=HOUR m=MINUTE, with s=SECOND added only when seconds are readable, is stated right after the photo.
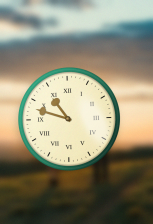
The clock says h=10 m=48
